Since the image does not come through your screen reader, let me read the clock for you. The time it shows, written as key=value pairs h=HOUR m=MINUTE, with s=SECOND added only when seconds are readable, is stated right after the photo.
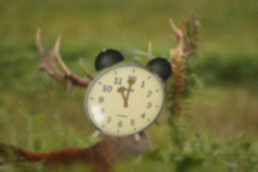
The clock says h=11 m=0
